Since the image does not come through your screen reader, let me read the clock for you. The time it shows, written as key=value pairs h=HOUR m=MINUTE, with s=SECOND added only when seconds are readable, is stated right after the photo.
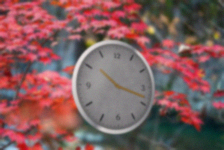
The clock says h=10 m=18
